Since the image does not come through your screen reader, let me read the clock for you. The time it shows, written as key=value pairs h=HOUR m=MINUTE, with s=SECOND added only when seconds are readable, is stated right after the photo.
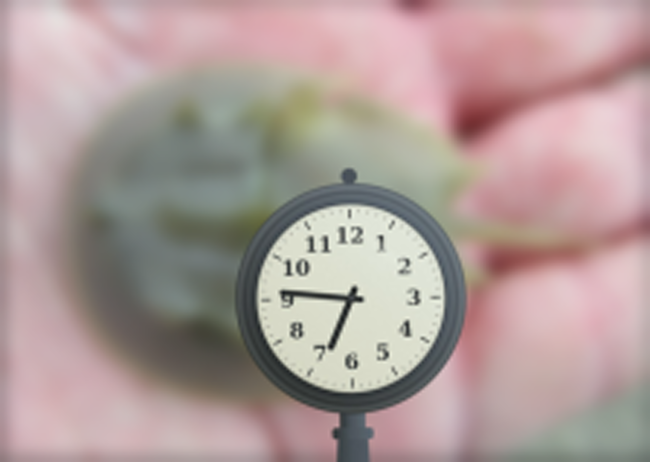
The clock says h=6 m=46
